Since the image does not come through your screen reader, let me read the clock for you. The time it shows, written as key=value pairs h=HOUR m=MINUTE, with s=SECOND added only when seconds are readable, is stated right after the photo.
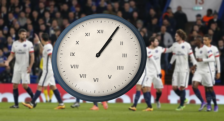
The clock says h=1 m=5
